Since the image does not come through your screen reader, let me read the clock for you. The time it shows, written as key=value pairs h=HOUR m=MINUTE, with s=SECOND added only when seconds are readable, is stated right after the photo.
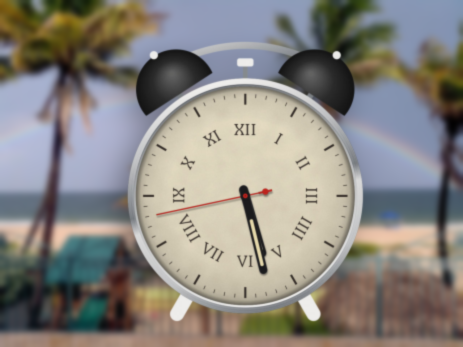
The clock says h=5 m=27 s=43
